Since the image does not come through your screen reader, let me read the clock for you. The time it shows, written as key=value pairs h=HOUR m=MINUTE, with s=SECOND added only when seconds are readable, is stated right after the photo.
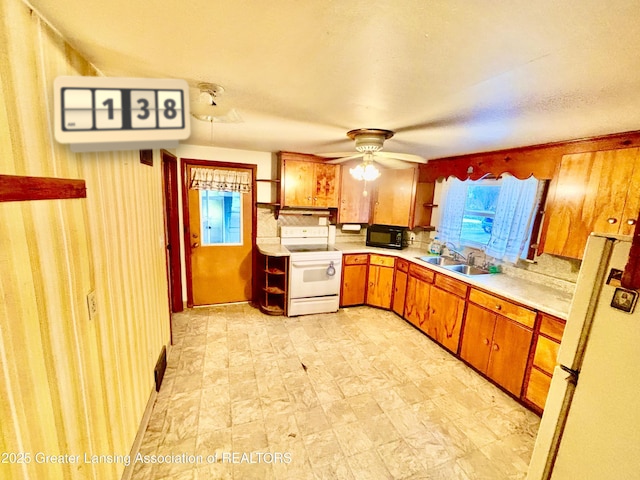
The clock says h=1 m=38
